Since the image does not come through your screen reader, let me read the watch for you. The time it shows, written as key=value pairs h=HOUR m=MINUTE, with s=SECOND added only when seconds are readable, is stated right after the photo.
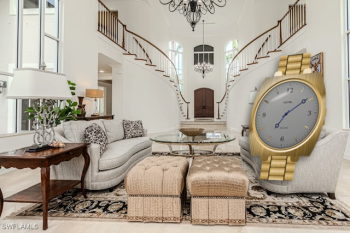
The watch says h=7 m=9
